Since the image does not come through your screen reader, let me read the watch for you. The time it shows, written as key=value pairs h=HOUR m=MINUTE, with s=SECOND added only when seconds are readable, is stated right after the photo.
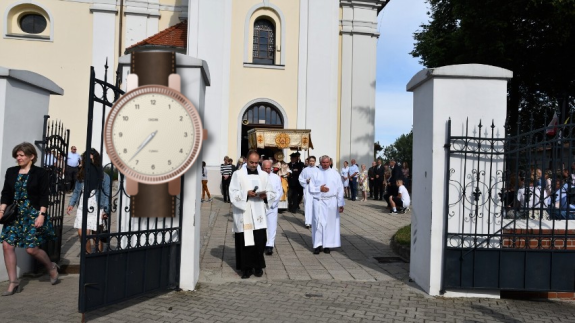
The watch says h=7 m=37
